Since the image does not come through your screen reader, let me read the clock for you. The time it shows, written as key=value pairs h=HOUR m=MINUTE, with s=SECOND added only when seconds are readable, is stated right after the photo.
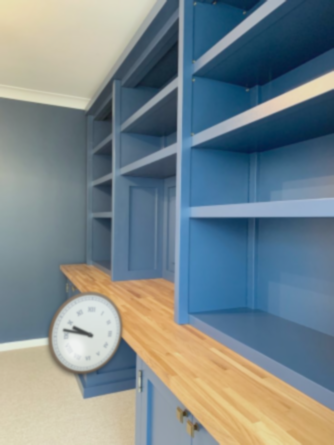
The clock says h=9 m=47
